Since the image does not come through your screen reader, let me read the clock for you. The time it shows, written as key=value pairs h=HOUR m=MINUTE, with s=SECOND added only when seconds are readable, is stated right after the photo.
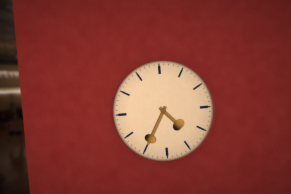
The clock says h=4 m=35
